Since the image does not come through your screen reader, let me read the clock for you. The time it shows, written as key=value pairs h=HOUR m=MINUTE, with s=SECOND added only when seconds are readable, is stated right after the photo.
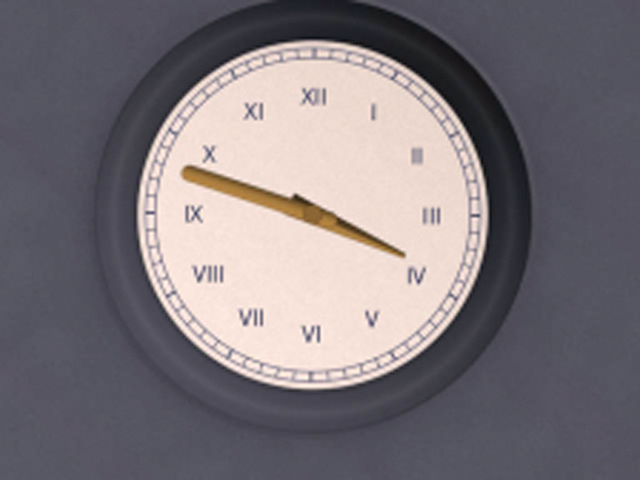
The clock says h=3 m=48
